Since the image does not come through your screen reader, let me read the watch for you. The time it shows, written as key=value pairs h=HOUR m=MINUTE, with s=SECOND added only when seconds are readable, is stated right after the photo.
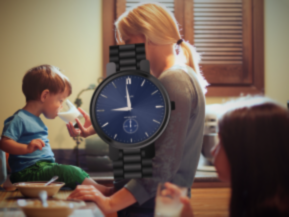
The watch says h=8 m=59
